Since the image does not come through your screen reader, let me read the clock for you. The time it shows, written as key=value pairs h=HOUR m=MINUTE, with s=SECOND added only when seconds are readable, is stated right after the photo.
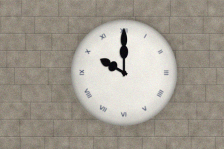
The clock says h=10 m=0
